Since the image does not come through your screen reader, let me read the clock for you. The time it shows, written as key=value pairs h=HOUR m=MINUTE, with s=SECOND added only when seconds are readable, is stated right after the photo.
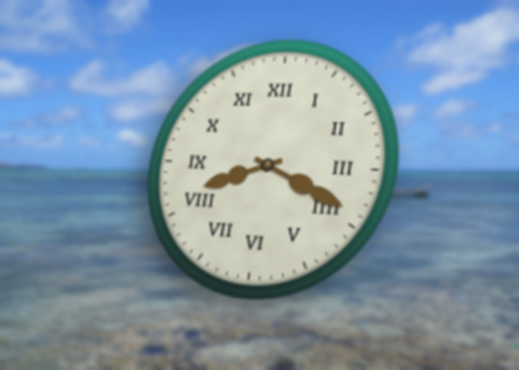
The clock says h=8 m=19
